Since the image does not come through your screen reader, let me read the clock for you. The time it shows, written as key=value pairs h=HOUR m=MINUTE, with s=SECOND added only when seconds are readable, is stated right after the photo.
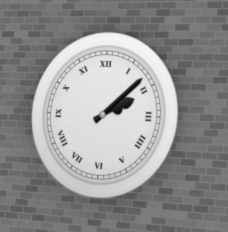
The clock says h=2 m=8
